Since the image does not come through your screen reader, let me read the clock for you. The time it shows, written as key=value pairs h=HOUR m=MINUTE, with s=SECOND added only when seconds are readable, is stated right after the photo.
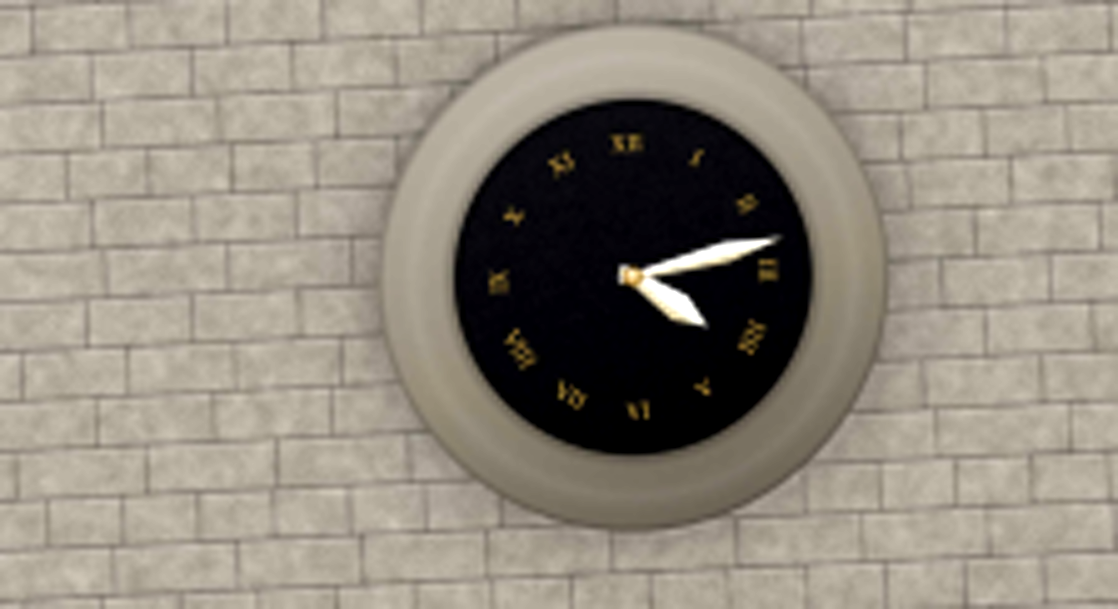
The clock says h=4 m=13
